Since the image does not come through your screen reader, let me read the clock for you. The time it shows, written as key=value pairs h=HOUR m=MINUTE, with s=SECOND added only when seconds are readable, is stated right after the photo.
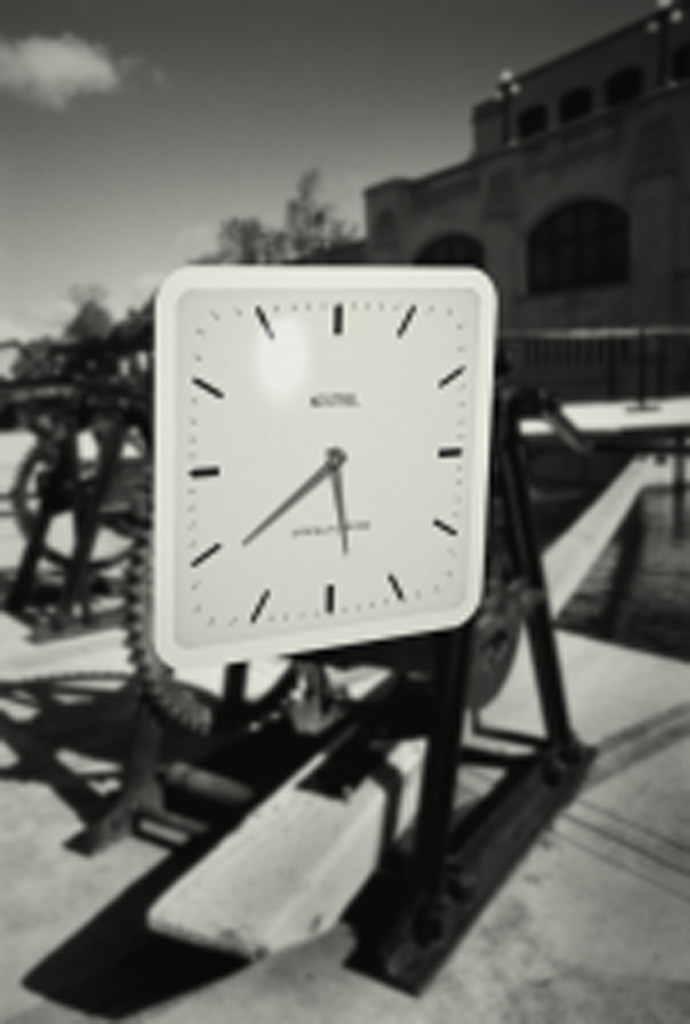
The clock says h=5 m=39
